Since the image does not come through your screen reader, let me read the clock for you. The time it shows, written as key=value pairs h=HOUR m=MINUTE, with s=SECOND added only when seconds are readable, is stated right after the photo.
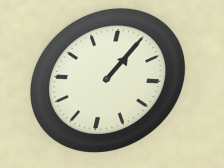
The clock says h=1 m=5
